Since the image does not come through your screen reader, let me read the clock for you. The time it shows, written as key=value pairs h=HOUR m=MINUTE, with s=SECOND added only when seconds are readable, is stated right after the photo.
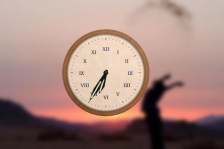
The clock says h=6 m=35
